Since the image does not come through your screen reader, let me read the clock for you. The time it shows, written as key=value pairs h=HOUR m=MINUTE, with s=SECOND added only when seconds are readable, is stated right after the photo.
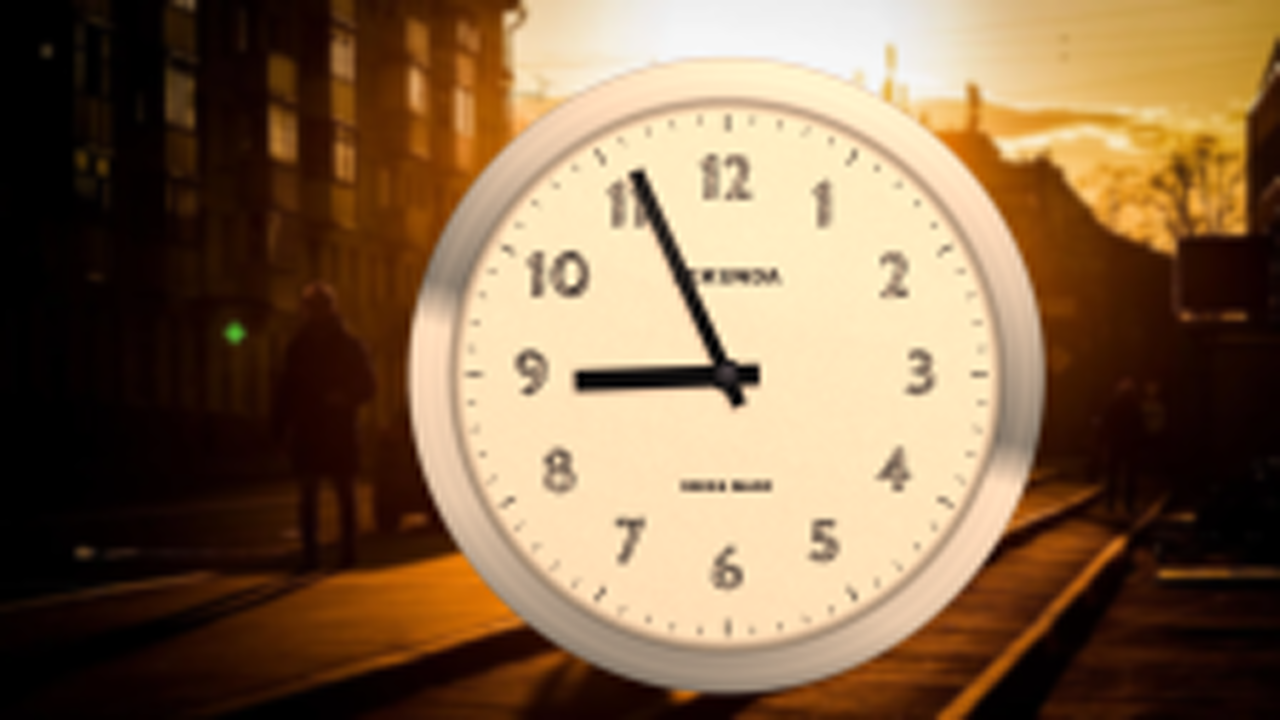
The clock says h=8 m=56
